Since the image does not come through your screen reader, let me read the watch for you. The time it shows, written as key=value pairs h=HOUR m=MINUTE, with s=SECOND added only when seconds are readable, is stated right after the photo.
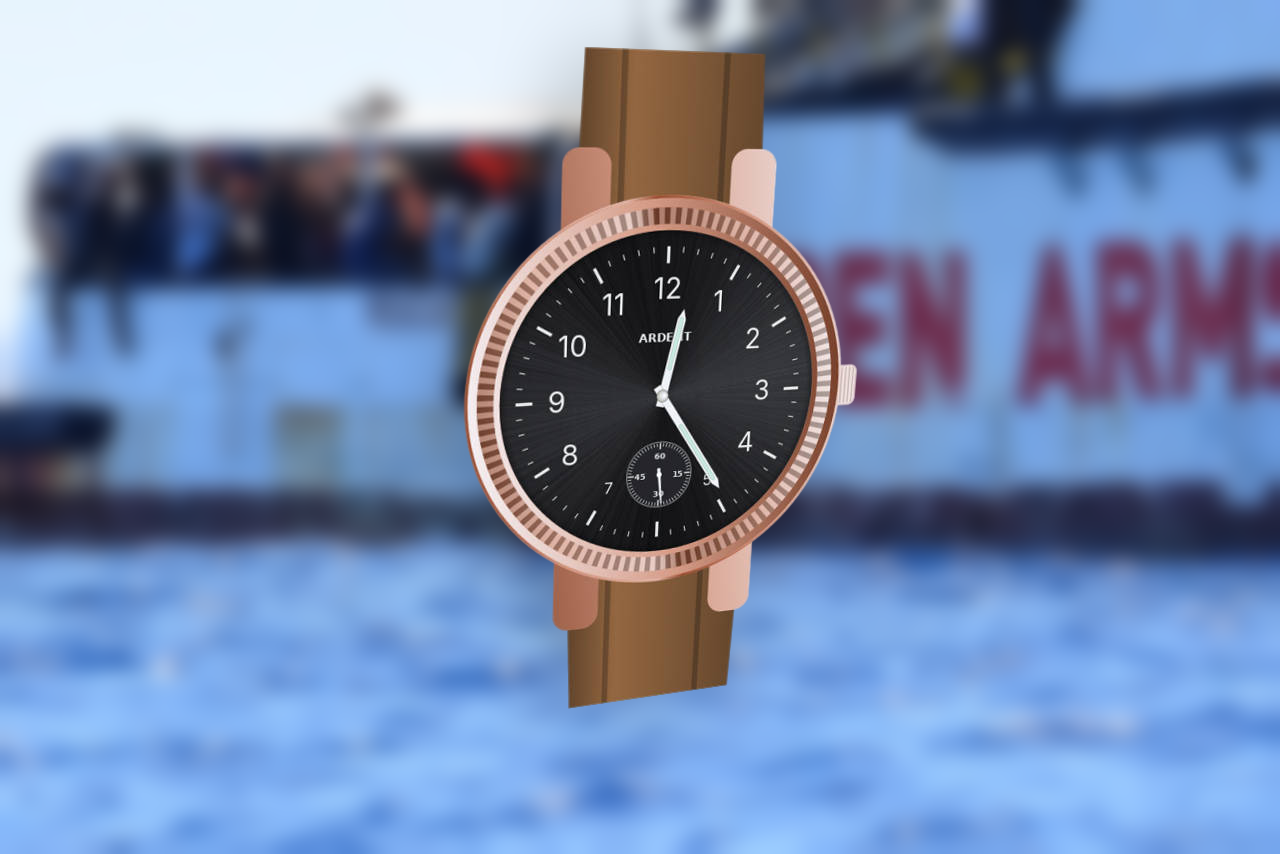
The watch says h=12 m=24 s=29
